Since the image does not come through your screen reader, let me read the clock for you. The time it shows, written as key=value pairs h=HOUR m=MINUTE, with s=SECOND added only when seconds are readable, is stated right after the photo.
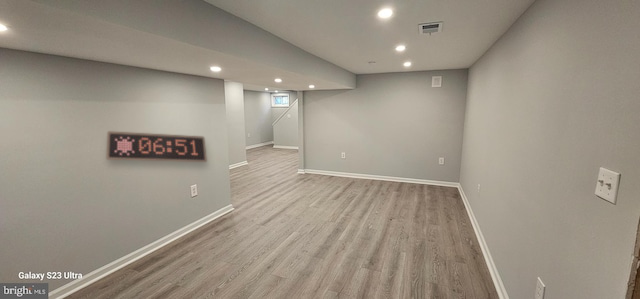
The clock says h=6 m=51
